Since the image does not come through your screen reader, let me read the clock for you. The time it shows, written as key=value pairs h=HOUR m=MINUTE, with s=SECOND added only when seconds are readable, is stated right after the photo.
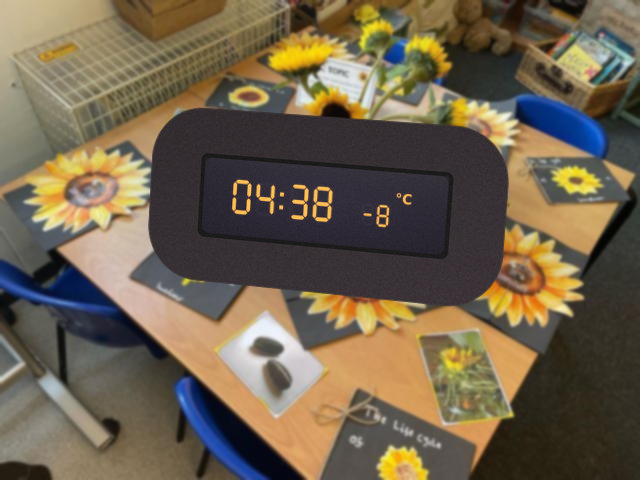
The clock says h=4 m=38
